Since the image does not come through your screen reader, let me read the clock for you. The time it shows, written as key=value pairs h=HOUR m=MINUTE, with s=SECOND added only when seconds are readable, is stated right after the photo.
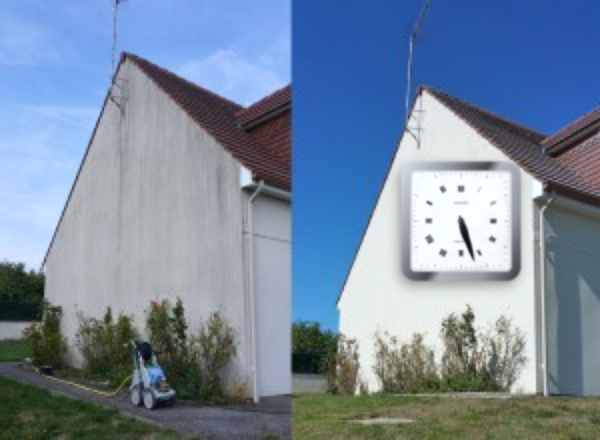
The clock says h=5 m=27
